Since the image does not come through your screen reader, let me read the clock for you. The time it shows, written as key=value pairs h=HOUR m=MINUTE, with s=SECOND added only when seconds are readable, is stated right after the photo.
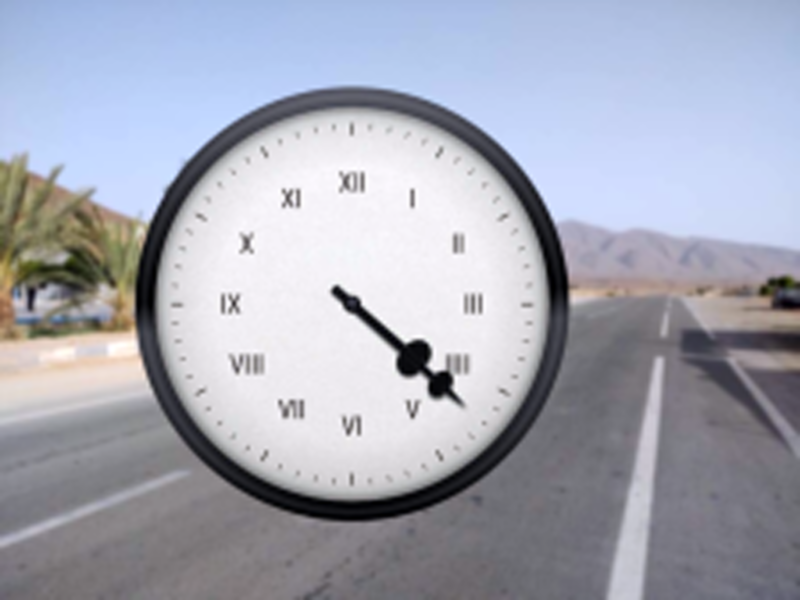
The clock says h=4 m=22
